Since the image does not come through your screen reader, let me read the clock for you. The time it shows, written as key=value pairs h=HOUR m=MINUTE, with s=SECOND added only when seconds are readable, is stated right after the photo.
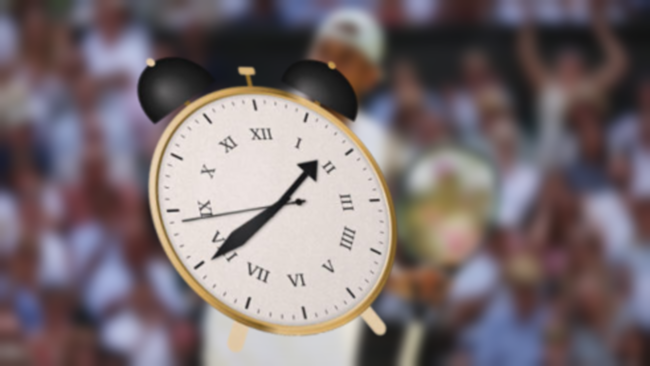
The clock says h=1 m=39 s=44
